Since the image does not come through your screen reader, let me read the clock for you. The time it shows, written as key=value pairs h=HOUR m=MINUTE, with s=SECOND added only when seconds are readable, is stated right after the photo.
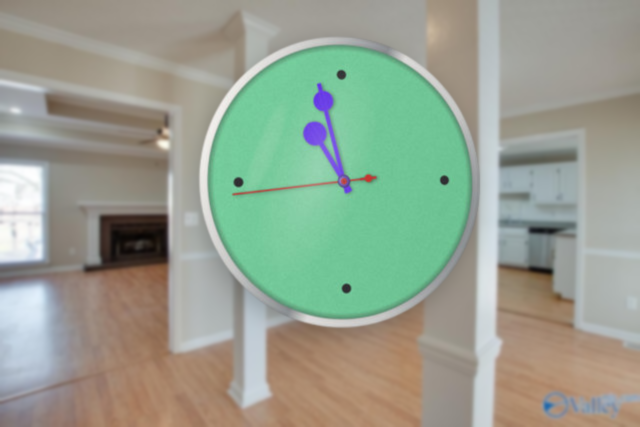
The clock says h=10 m=57 s=44
